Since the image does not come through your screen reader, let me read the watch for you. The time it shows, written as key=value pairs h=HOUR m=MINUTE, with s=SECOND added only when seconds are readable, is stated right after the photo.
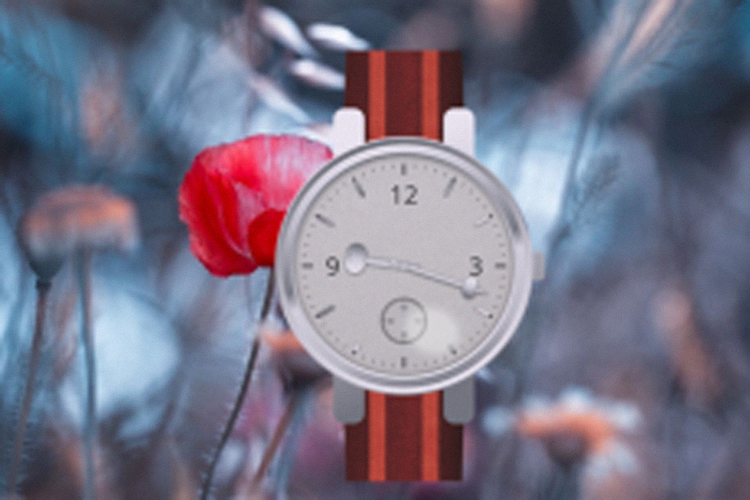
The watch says h=9 m=18
